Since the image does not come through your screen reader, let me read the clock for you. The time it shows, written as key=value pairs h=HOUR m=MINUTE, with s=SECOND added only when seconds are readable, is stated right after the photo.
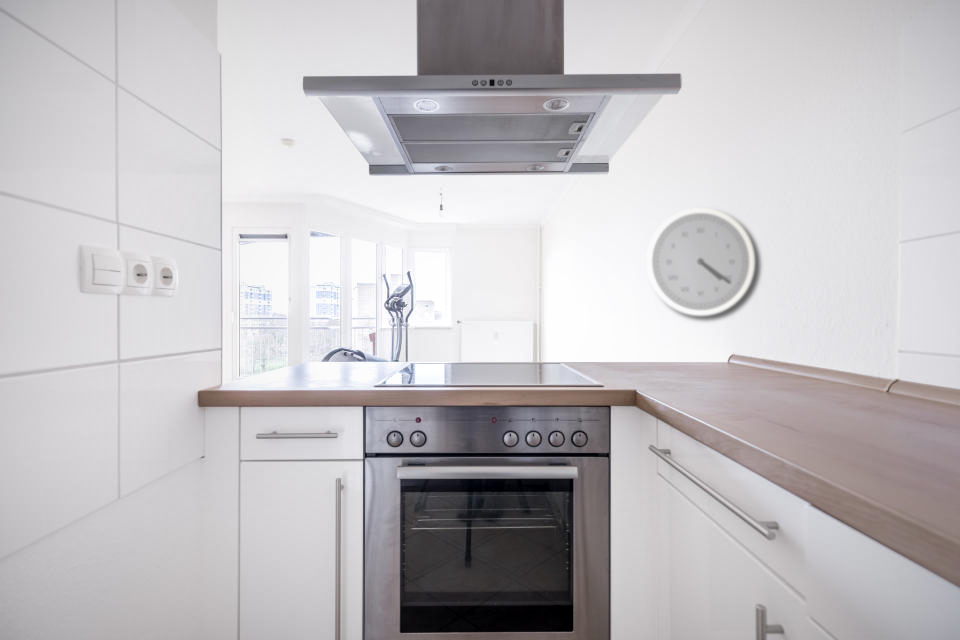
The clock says h=4 m=21
